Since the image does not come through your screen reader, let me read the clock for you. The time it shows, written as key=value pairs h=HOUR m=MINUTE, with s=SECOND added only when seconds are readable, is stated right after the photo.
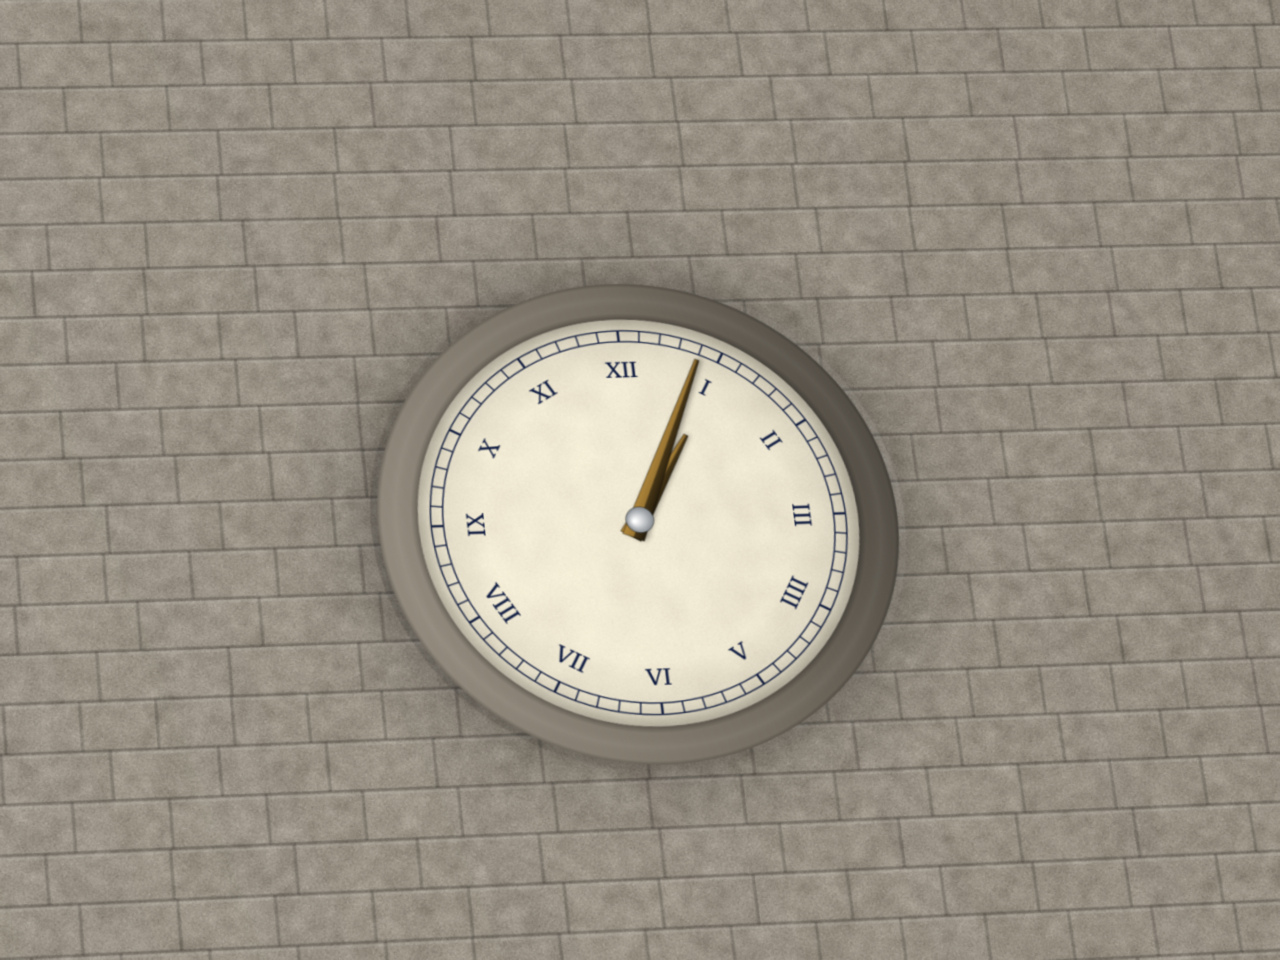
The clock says h=1 m=4
